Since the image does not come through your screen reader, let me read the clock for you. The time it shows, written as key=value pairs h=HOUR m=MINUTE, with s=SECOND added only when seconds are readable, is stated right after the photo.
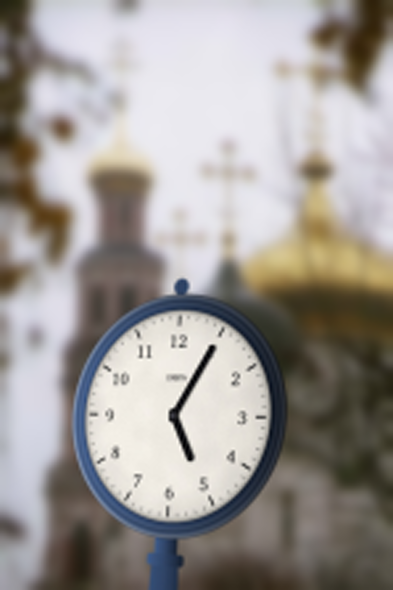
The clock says h=5 m=5
